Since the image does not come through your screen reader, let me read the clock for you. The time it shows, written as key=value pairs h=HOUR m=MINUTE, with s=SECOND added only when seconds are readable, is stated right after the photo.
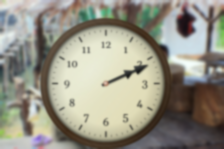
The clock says h=2 m=11
